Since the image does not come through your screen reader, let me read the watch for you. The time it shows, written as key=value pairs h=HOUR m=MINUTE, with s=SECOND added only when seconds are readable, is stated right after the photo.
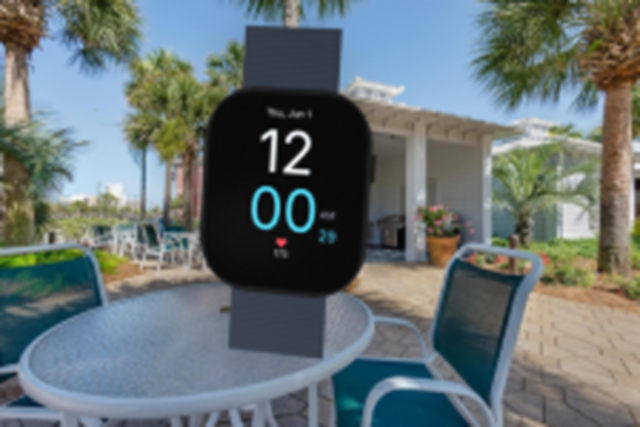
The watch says h=12 m=0
